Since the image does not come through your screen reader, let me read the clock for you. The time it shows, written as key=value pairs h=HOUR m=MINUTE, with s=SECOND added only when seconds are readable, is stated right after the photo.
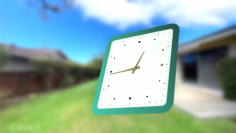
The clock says h=12 m=44
